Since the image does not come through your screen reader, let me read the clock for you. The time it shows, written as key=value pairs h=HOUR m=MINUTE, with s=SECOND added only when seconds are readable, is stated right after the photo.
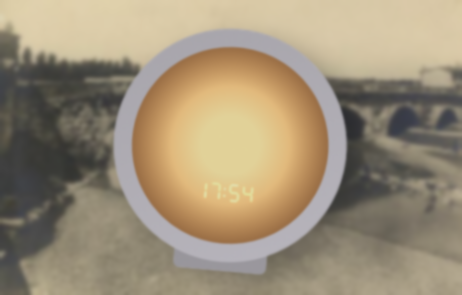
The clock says h=17 m=54
